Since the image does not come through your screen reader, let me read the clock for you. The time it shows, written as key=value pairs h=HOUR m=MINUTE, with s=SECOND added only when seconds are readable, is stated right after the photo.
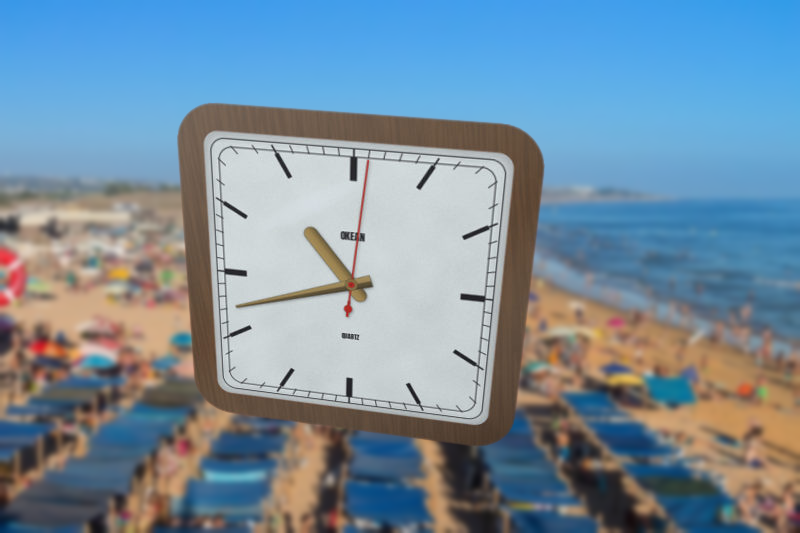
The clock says h=10 m=42 s=1
